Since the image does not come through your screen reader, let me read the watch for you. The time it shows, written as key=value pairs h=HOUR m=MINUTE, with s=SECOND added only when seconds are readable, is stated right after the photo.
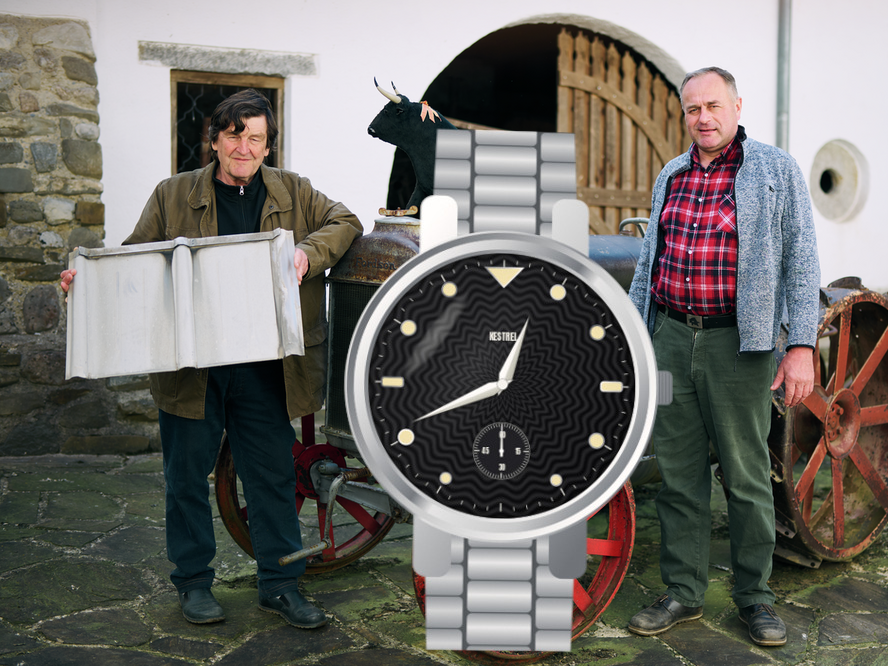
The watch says h=12 m=41
